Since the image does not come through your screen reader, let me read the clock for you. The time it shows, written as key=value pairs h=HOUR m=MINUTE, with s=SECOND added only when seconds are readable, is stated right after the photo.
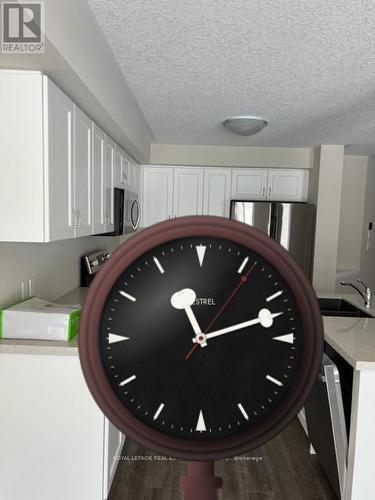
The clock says h=11 m=12 s=6
